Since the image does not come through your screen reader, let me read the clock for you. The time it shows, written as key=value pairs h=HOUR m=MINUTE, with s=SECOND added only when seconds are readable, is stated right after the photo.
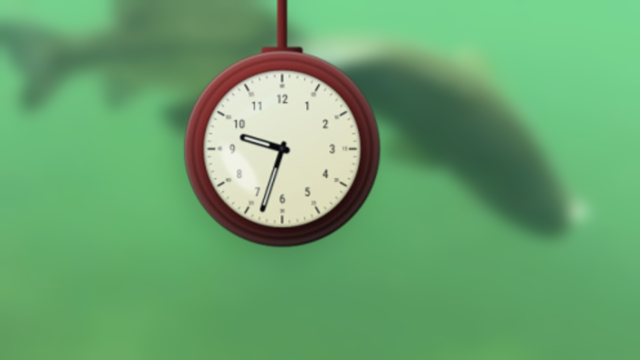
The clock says h=9 m=33
